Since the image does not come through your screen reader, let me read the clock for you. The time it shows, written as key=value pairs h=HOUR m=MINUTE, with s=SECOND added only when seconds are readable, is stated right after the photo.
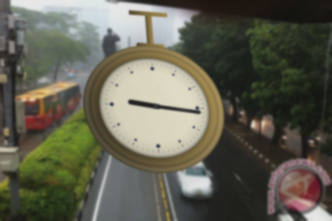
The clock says h=9 m=16
